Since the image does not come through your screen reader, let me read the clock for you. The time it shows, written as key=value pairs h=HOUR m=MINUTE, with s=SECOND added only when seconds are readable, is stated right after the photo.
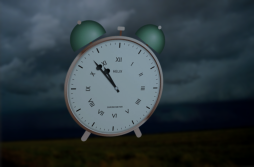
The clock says h=10 m=53
